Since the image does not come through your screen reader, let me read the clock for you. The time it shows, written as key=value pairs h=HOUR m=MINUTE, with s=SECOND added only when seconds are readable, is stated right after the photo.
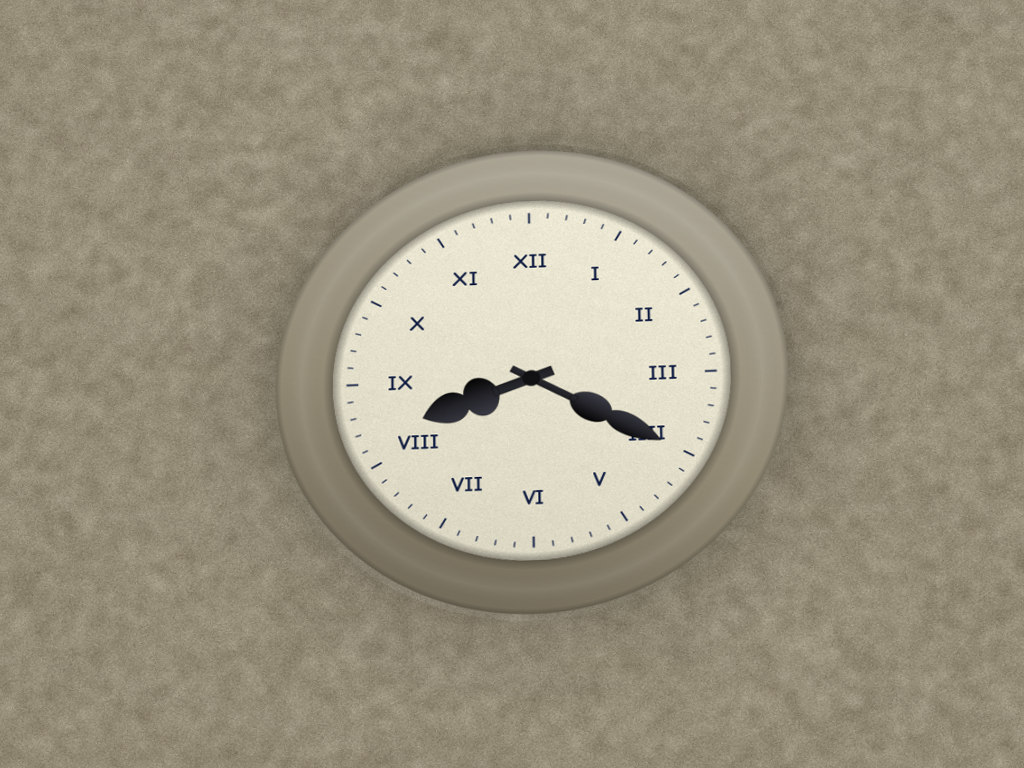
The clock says h=8 m=20
